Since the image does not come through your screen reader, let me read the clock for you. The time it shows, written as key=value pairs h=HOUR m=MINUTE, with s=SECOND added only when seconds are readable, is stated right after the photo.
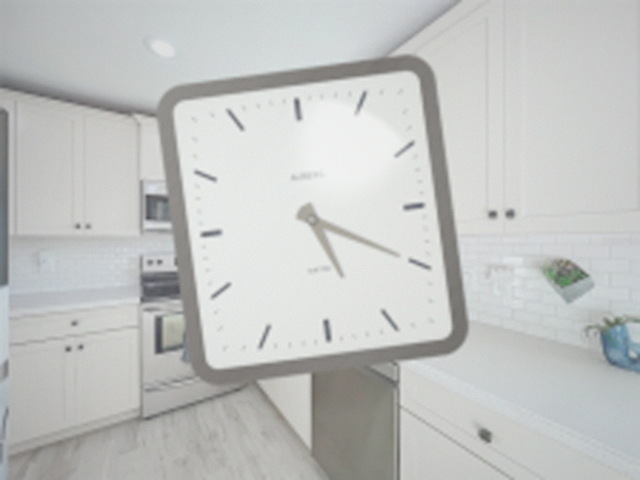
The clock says h=5 m=20
